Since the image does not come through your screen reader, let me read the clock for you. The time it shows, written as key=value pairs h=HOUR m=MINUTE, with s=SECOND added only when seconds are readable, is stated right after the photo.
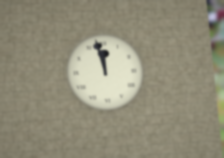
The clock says h=11 m=58
